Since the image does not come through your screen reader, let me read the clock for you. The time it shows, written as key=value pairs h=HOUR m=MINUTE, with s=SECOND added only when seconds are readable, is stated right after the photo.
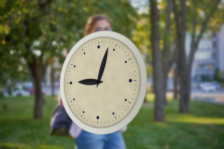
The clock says h=9 m=3
